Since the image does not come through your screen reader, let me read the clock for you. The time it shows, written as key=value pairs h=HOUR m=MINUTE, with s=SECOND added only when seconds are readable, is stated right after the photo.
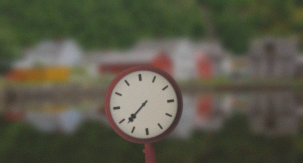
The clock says h=7 m=38
